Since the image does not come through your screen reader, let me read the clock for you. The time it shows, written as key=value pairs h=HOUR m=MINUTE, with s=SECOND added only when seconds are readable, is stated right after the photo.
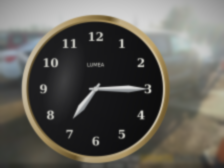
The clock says h=7 m=15
